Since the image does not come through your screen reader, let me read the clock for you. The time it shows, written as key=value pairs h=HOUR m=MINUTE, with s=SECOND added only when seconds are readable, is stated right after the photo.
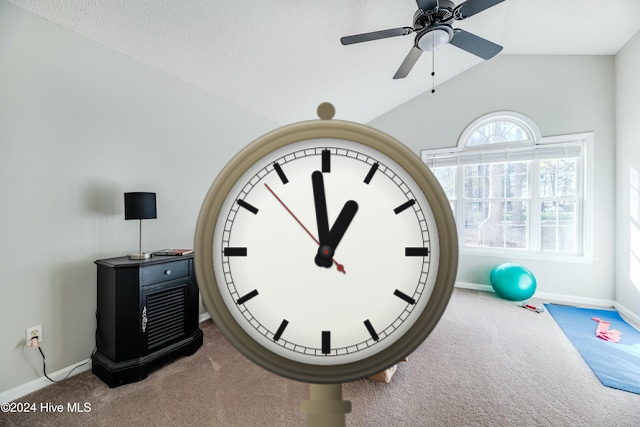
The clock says h=12 m=58 s=53
